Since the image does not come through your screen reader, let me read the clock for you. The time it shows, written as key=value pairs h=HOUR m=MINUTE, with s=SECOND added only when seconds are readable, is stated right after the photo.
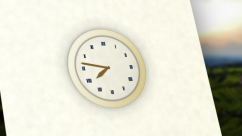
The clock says h=7 m=47
